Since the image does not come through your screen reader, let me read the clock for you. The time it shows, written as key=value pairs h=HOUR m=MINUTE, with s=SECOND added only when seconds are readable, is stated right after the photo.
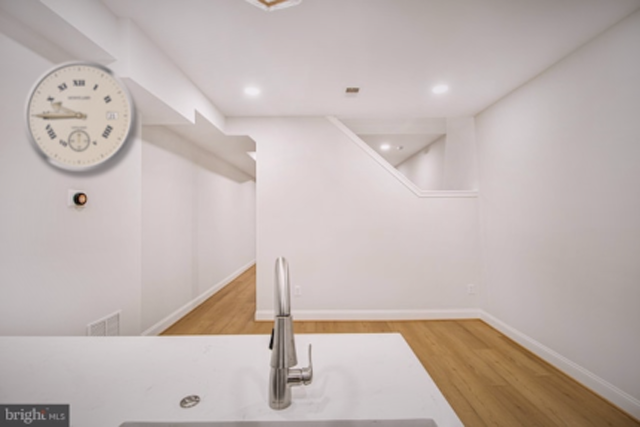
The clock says h=9 m=45
